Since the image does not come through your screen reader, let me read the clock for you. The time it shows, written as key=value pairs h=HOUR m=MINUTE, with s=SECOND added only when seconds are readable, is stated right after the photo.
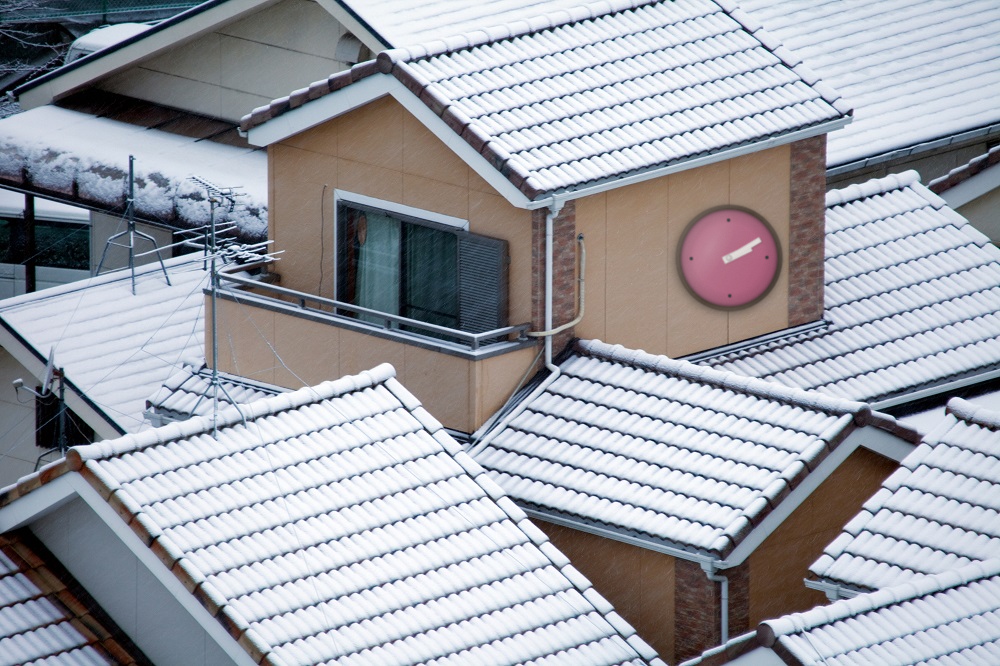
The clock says h=2 m=10
